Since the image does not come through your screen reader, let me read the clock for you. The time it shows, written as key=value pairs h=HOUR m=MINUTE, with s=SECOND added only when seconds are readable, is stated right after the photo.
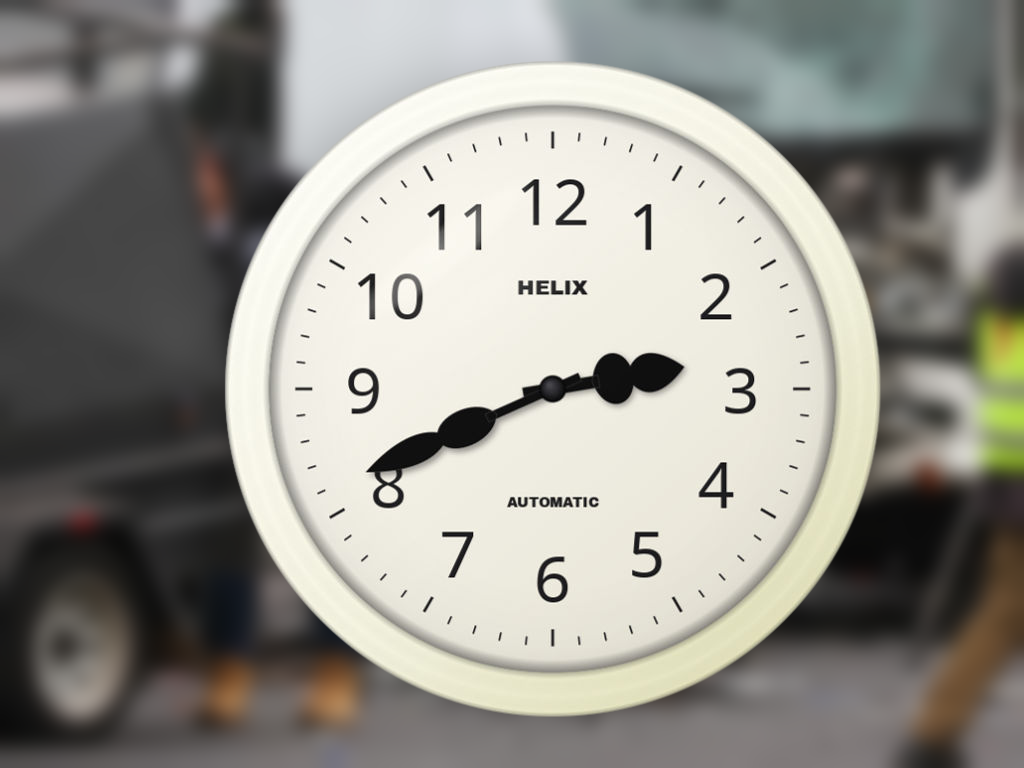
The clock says h=2 m=41
